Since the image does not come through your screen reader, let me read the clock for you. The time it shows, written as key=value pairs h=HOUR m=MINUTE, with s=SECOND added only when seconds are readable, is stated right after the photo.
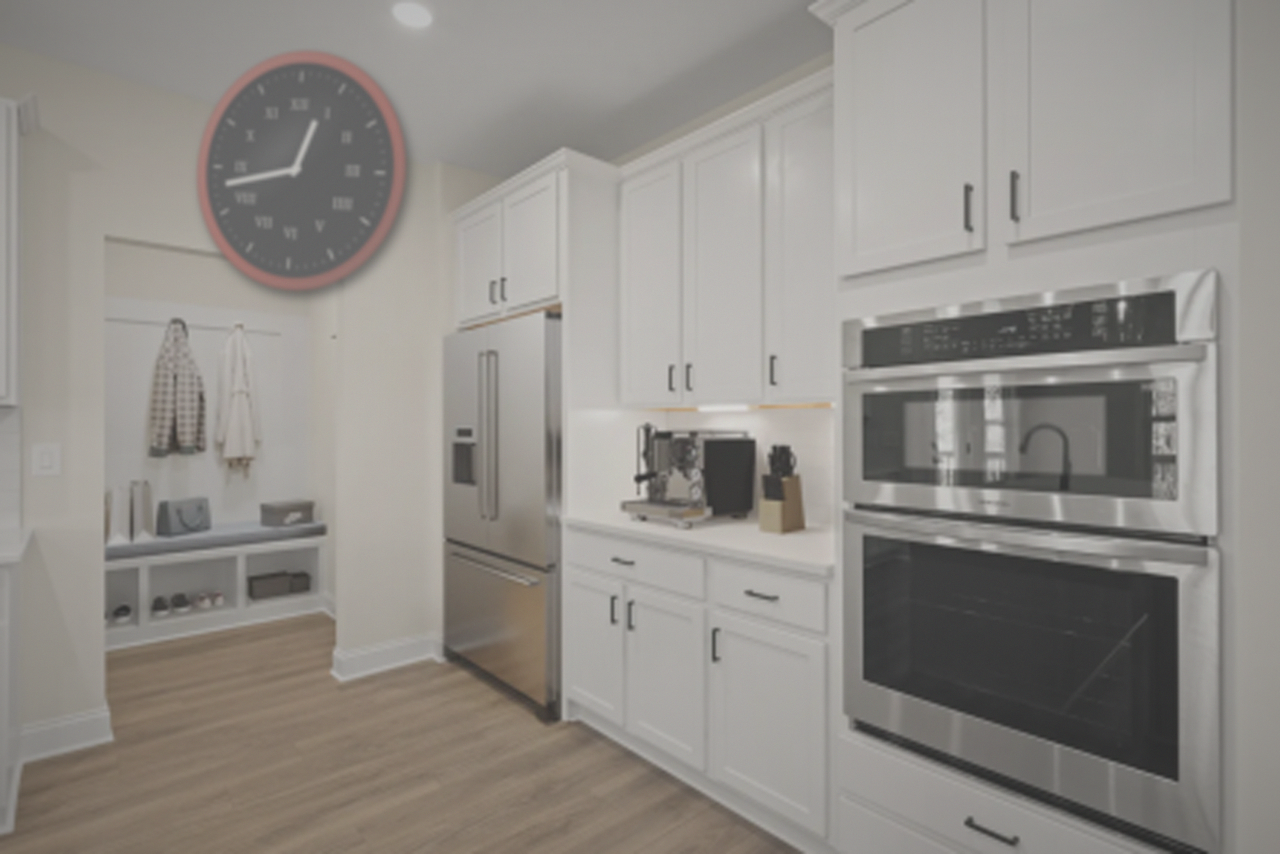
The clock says h=12 m=43
